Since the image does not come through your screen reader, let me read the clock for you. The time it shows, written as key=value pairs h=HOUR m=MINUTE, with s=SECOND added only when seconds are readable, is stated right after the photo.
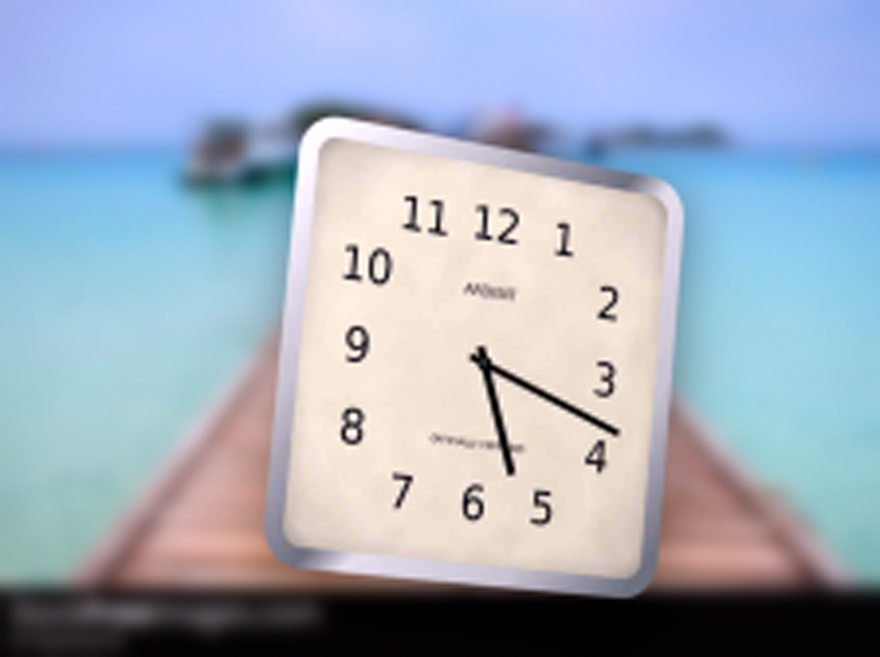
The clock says h=5 m=18
